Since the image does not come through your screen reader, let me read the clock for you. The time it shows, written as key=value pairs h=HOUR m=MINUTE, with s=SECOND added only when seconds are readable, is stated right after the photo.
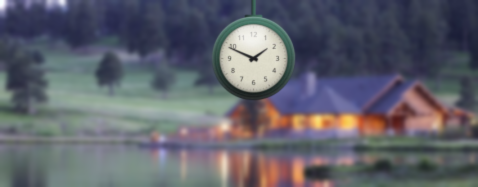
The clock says h=1 m=49
